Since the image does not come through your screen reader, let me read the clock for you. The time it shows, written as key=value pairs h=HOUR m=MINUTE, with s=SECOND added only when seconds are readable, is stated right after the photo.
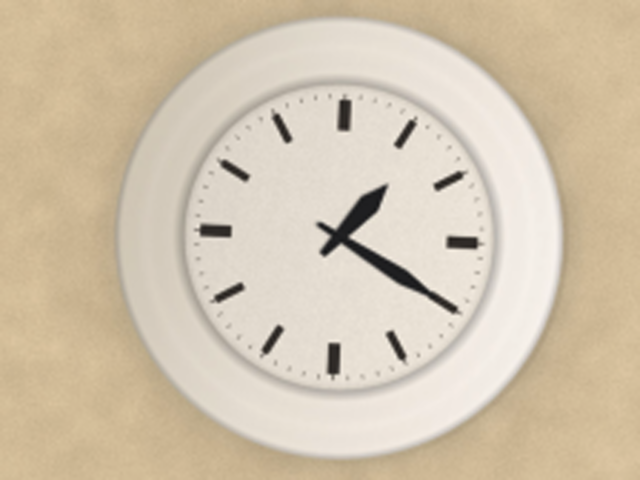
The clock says h=1 m=20
